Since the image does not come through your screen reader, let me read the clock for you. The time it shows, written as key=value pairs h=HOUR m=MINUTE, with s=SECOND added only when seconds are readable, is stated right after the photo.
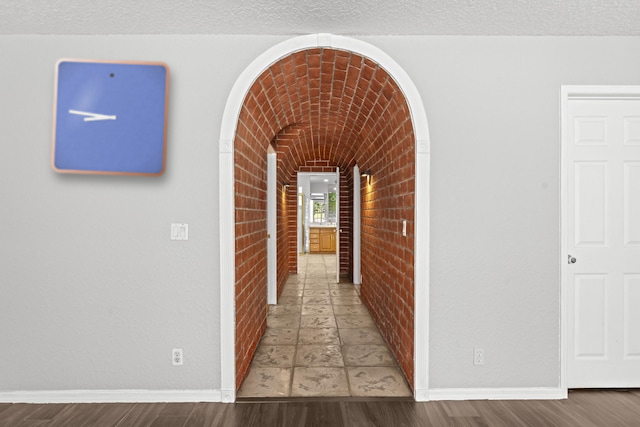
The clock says h=8 m=46
